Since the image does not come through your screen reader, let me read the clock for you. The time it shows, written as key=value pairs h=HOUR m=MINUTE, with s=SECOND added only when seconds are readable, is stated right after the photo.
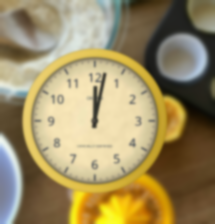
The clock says h=12 m=2
